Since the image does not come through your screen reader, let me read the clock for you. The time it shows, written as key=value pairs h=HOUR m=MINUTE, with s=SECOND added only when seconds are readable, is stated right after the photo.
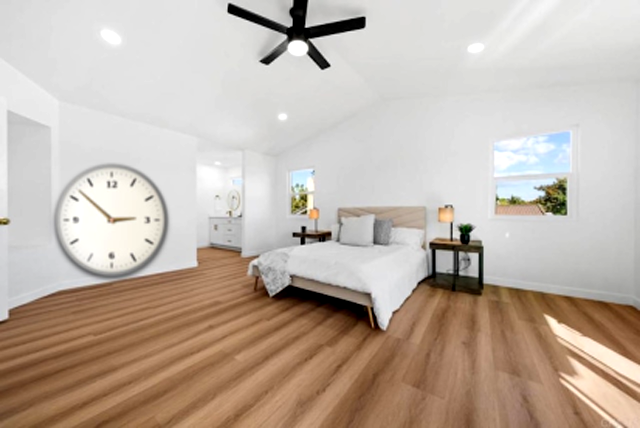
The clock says h=2 m=52
